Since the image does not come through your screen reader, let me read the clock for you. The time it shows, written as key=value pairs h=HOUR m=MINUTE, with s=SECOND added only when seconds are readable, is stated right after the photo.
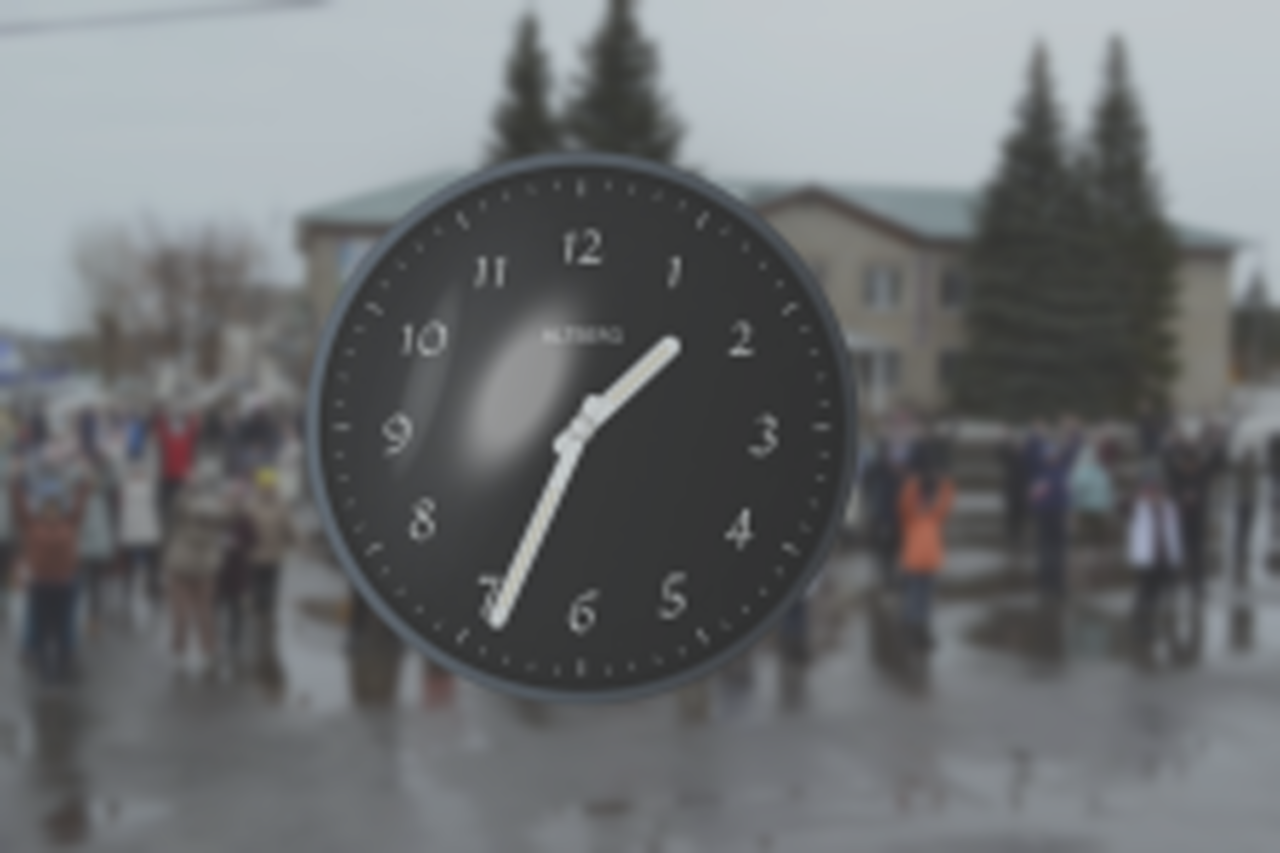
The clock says h=1 m=34
